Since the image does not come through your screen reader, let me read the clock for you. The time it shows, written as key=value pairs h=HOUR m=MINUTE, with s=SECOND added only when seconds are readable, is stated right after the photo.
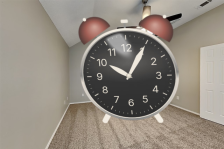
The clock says h=10 m=5
